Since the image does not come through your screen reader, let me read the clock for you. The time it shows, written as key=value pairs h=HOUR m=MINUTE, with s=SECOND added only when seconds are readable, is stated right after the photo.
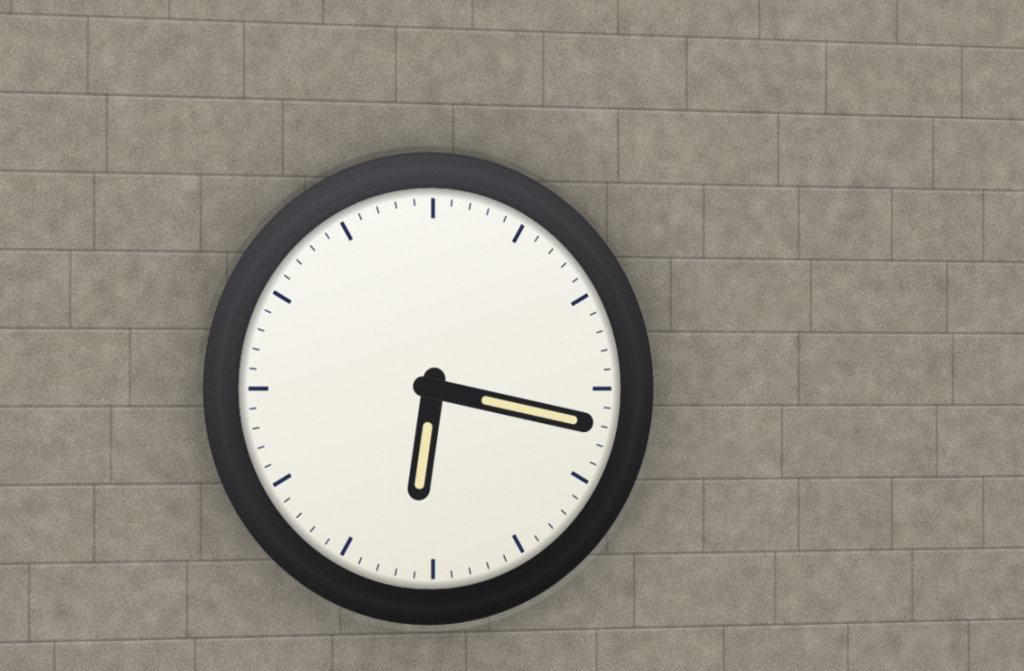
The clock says h=6 m=17
